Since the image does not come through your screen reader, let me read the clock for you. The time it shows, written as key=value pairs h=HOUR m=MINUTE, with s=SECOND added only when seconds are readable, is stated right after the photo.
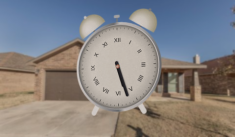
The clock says h=5 m=27
